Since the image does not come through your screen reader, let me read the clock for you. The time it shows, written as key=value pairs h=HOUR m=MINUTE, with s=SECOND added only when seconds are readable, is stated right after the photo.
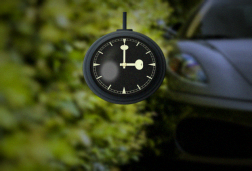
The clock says h=3 m=0
